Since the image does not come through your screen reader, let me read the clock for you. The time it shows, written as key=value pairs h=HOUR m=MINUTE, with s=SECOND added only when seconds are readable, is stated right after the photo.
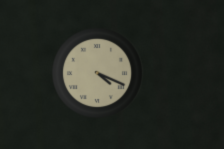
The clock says h=4 m=19
